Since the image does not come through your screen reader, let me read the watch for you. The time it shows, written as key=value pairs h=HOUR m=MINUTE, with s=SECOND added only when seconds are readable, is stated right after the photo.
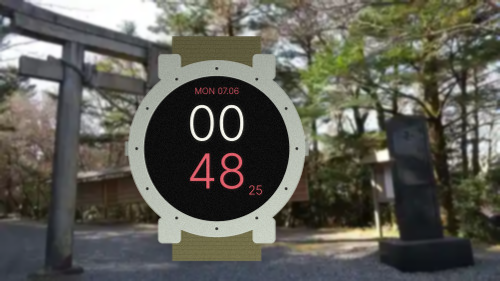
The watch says h=0 m=48 s=25
